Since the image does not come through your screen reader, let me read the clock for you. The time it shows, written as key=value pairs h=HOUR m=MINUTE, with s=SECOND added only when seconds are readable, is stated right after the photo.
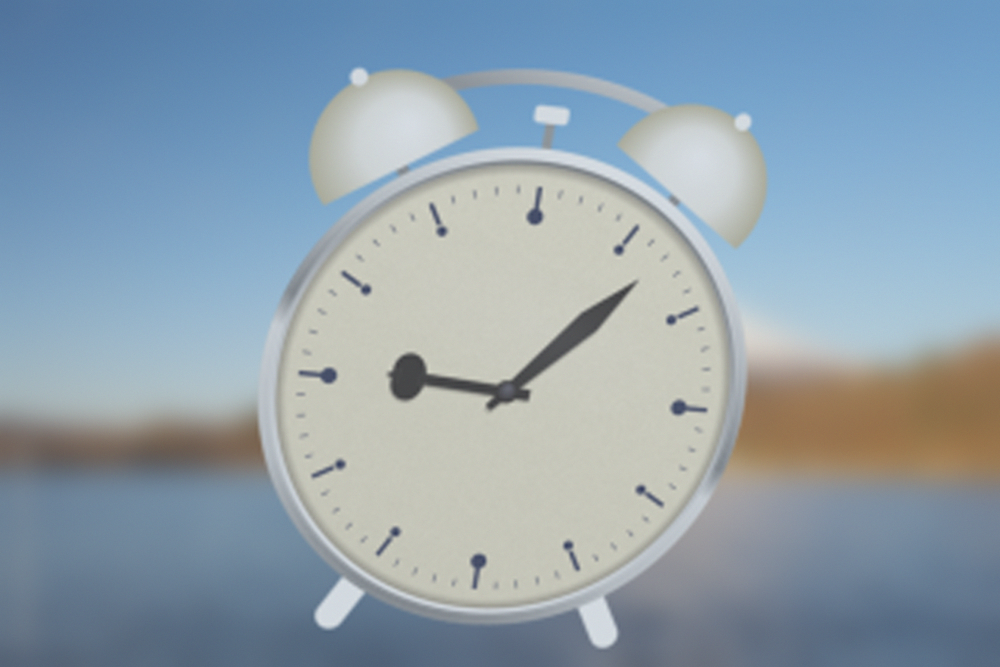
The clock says h=9 m=7
